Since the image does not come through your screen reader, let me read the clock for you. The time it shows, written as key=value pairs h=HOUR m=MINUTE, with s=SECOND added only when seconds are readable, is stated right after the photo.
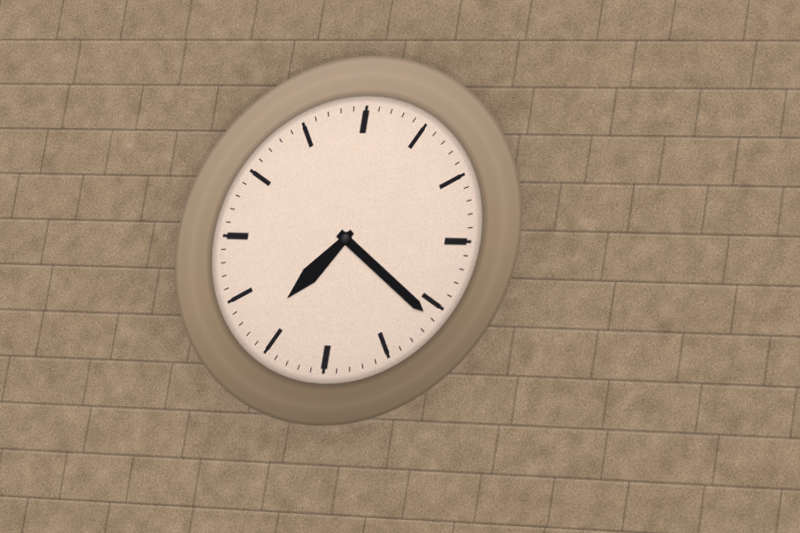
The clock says h=7 m=21
